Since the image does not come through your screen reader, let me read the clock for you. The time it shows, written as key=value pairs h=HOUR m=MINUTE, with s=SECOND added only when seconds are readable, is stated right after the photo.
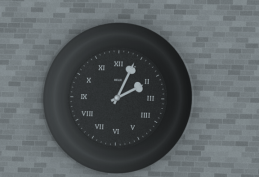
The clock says h=2 m=4
